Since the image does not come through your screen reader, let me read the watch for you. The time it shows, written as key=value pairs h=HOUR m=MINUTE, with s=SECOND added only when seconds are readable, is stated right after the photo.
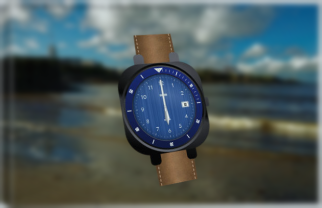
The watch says h=6 m=0
